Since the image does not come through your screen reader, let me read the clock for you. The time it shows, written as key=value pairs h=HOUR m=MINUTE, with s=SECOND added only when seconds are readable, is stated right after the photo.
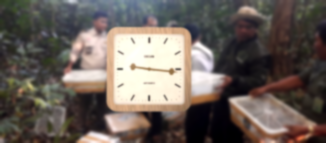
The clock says h=9 m=16
